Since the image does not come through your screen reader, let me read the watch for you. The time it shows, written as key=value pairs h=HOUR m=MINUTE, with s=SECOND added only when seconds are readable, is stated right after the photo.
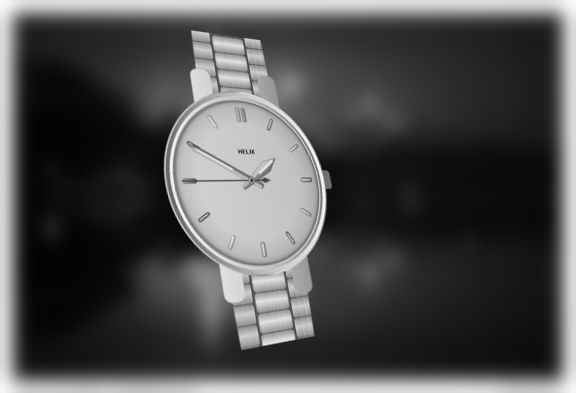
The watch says h=1 m=49 s=45
